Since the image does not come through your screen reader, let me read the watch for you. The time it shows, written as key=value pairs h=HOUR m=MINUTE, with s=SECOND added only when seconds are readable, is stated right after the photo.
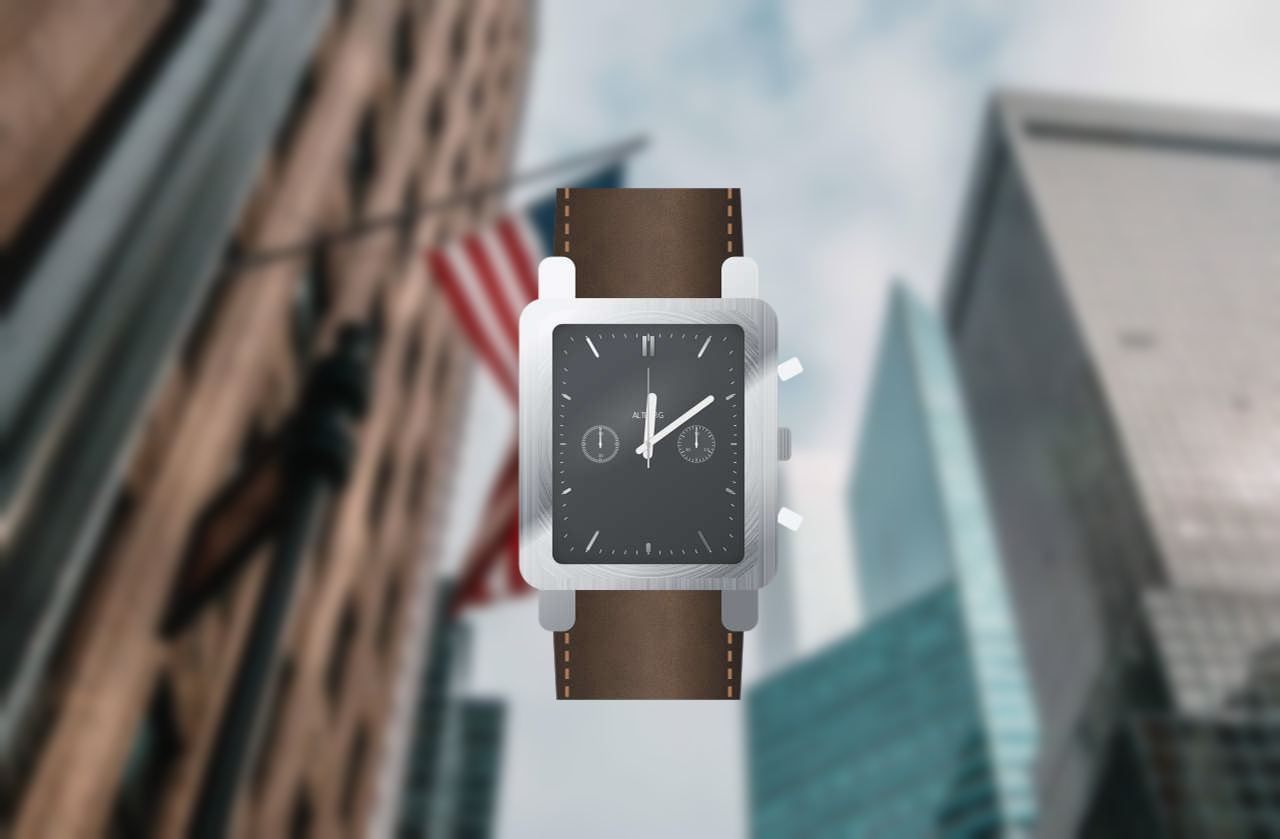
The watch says h=12 m=9
